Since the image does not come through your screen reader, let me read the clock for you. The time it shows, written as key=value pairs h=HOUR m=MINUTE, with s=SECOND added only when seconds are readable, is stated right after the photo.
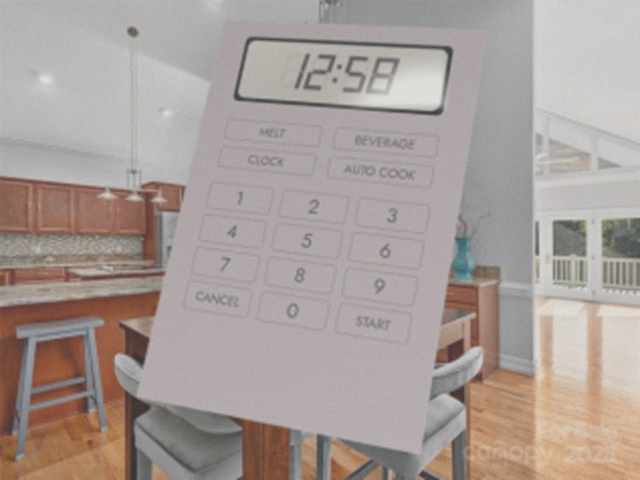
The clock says h=12 m=58
